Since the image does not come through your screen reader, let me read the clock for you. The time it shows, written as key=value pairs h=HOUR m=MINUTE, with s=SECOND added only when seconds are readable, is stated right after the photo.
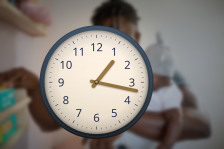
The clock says h=1 m=17
